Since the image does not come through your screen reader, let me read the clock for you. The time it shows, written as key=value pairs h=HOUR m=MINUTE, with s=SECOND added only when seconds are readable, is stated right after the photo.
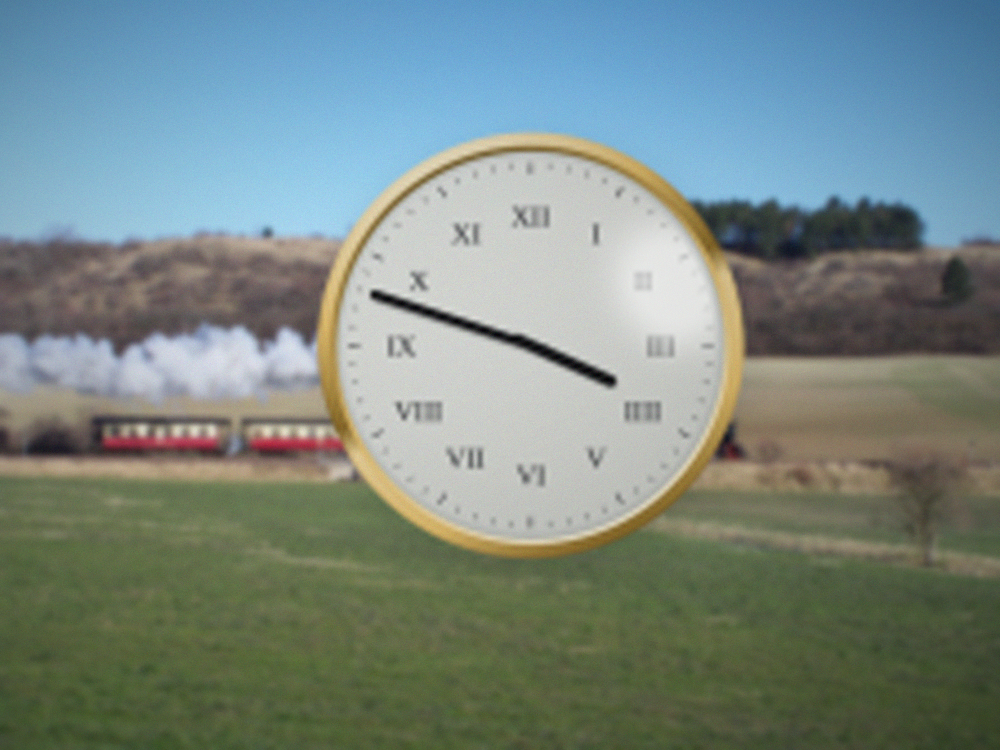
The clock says h=3 m=48
